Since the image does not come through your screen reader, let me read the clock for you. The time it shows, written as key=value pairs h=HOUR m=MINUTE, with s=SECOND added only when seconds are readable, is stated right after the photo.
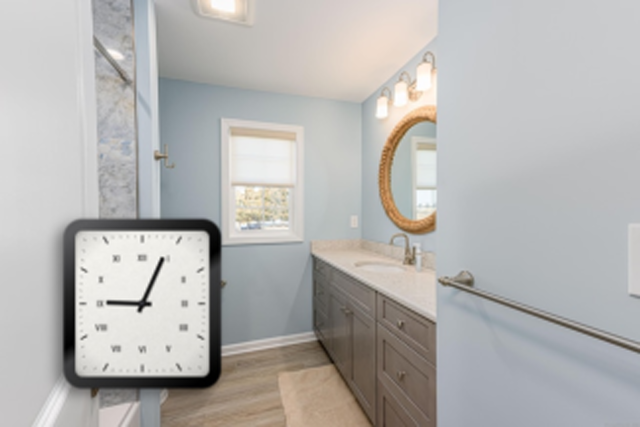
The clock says h=9 m=4
